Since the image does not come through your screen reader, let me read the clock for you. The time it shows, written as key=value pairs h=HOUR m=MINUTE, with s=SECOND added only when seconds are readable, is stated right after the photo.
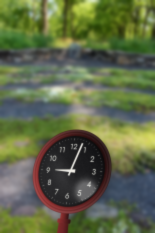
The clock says h=9 m=3
